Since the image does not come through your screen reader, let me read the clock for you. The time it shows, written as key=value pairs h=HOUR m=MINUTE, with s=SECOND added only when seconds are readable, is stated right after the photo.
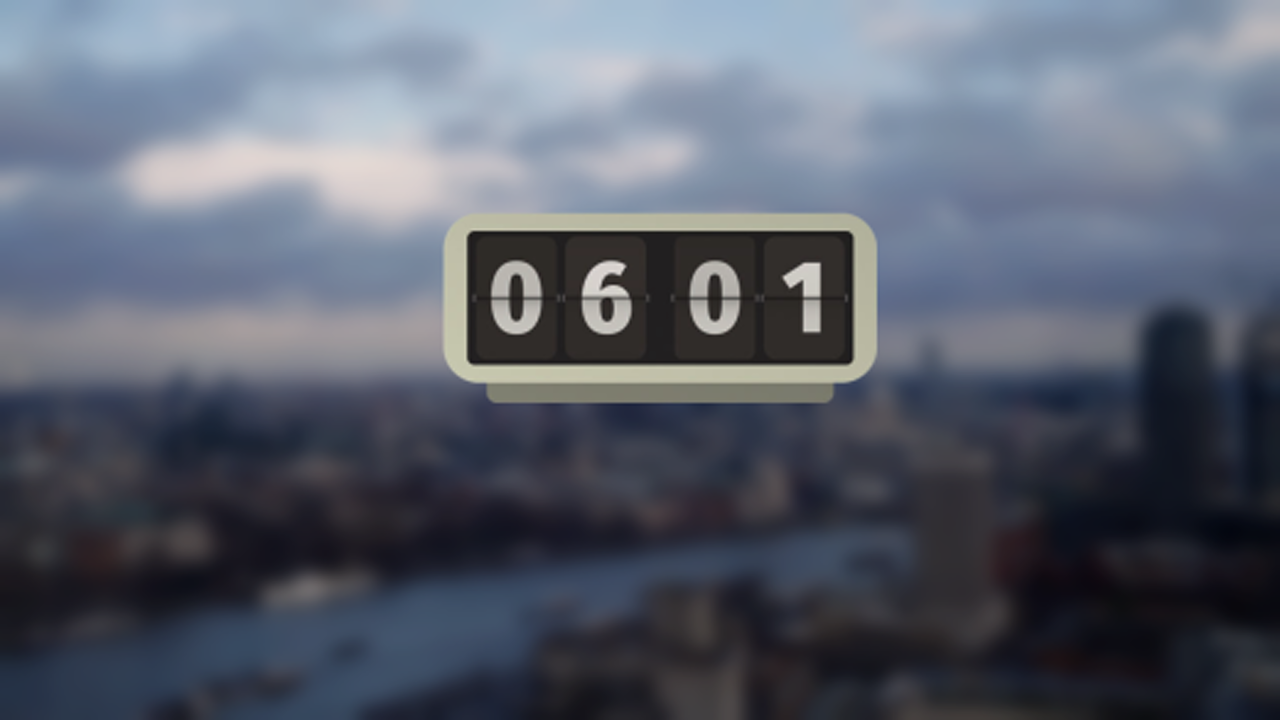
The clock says h=6 m=1
